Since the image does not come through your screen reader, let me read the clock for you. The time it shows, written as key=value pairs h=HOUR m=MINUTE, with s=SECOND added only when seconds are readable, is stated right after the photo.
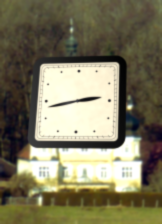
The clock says h=2 m=43
